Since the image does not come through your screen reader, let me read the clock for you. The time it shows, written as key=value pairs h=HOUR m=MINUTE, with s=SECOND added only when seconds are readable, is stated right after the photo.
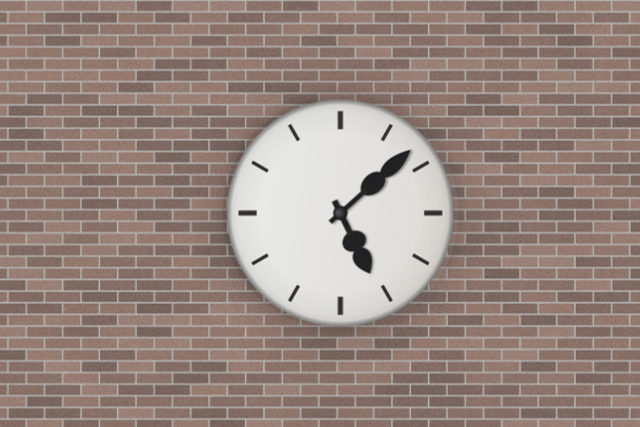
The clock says h=5 m=8
